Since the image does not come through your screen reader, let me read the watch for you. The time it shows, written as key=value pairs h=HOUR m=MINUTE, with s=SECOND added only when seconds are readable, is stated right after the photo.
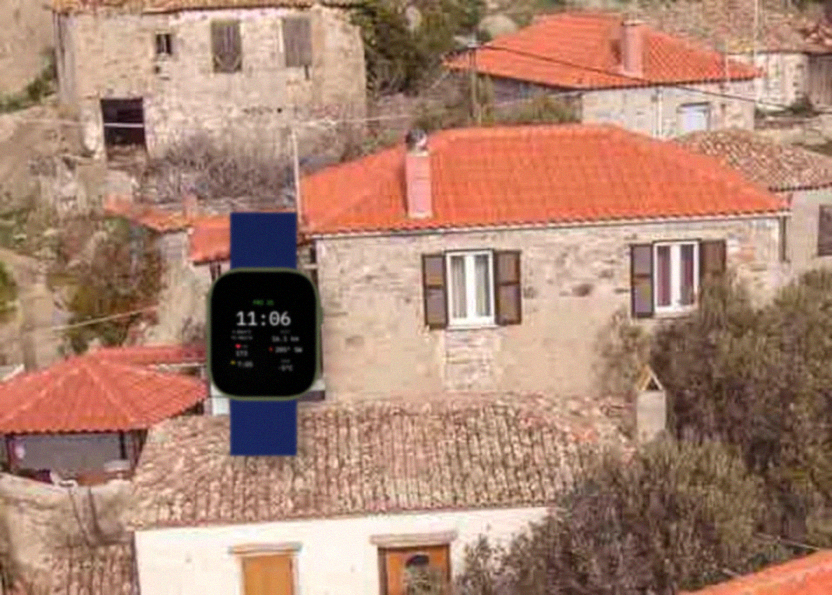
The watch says h=11 m=6
